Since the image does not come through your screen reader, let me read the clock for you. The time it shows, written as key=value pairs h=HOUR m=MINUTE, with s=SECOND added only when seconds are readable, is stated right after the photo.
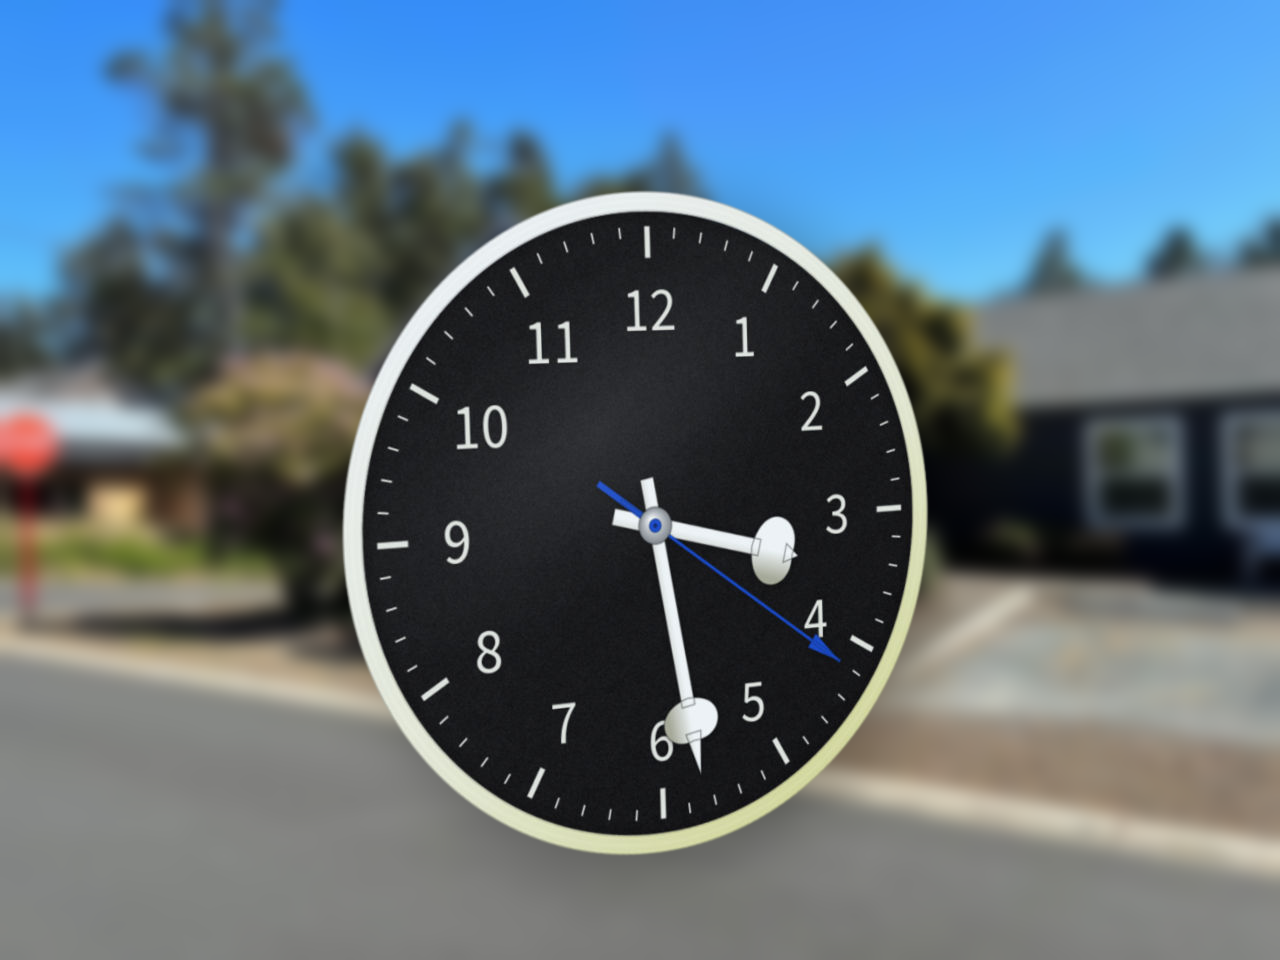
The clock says h=3 m=28 s=21
